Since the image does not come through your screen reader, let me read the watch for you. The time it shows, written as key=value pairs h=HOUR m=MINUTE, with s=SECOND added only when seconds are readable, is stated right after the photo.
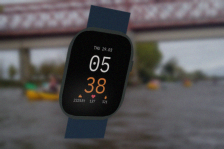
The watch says h=5 m=38
